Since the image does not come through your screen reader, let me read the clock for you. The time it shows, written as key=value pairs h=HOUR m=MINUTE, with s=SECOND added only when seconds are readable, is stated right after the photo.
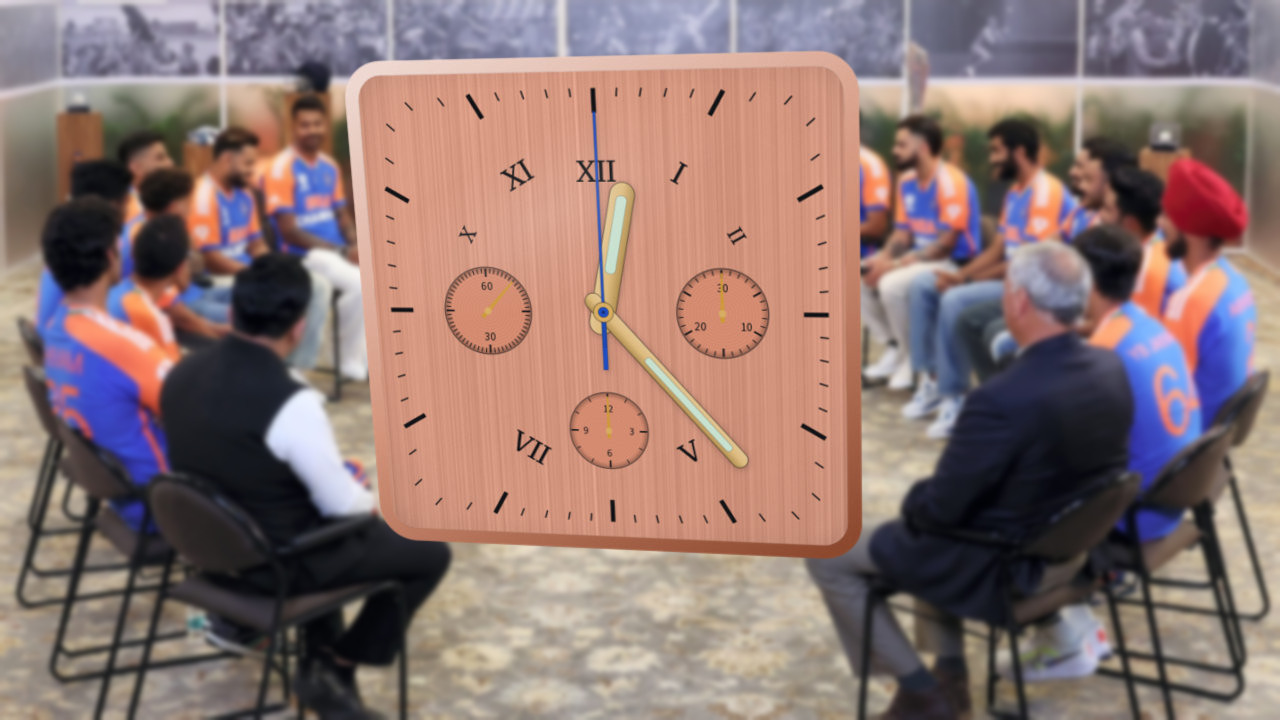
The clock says h=12 m=23 s=7
